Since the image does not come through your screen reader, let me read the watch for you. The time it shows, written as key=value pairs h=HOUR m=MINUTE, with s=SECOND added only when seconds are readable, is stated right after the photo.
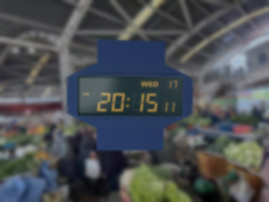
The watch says h=20 m=15
